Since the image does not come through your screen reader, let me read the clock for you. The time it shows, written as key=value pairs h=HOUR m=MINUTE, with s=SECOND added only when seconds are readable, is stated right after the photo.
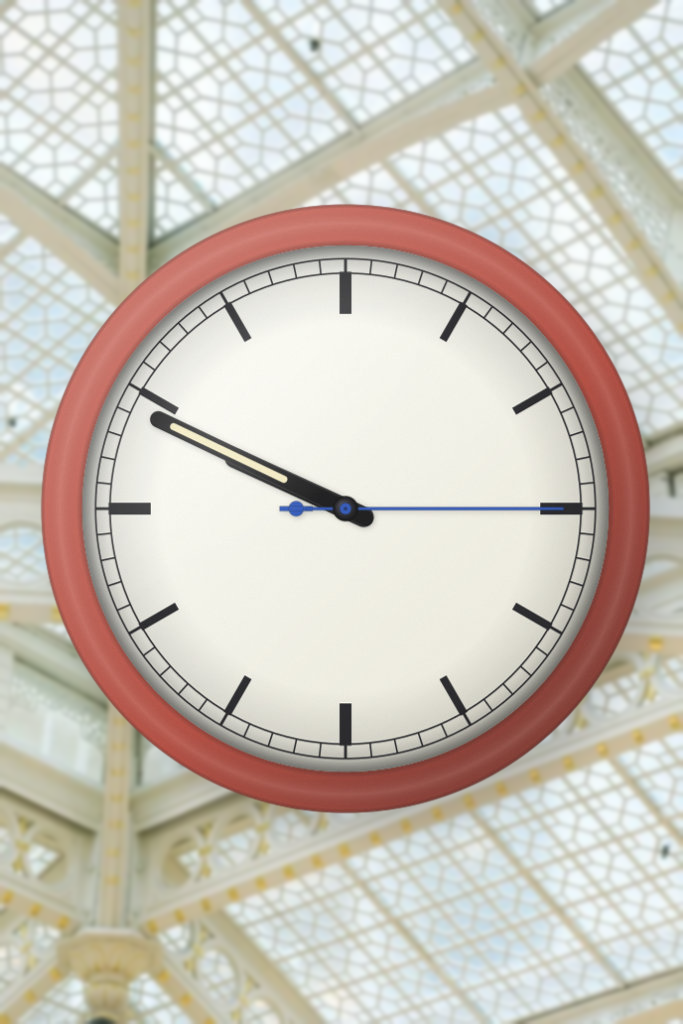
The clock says h=9 m=49 s=15
